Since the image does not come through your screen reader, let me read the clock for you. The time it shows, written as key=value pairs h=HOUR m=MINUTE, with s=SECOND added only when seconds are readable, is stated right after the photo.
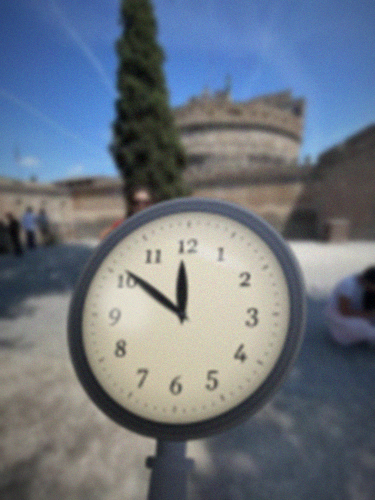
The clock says h=11 m=51
